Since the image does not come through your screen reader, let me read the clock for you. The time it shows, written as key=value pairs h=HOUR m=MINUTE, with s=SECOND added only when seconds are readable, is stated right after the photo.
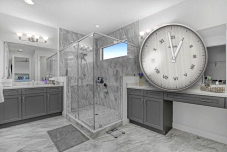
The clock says h=12 m=59
